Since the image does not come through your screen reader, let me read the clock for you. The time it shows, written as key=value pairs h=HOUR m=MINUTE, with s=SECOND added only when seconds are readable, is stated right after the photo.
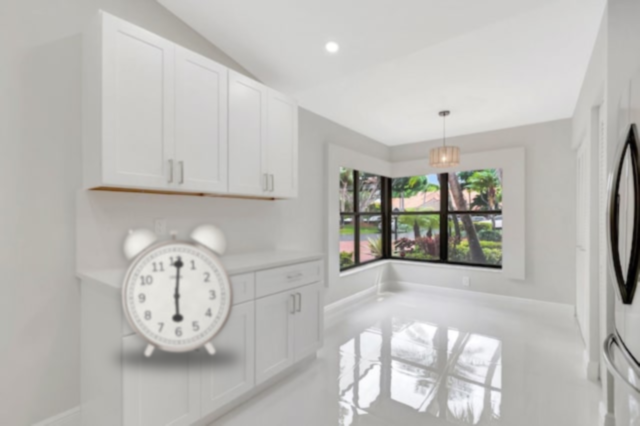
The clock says h=6 m=1
